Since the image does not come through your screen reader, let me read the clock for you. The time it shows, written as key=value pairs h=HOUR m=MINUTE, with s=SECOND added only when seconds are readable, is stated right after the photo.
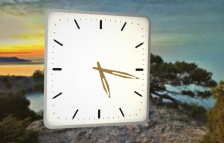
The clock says h=5 m=17
